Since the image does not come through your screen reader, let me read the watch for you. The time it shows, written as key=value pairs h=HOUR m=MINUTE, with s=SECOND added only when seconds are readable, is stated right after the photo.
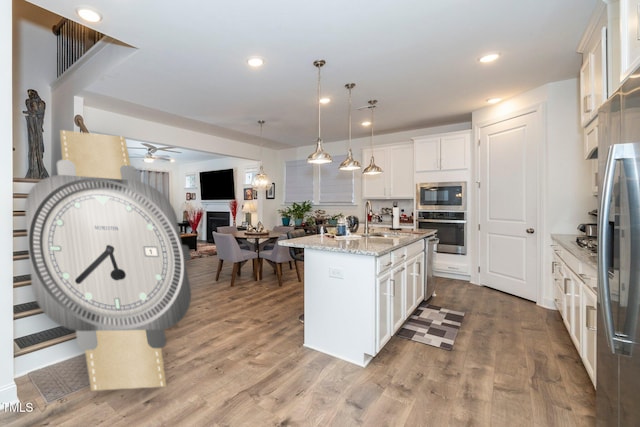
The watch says h=5 m=38
